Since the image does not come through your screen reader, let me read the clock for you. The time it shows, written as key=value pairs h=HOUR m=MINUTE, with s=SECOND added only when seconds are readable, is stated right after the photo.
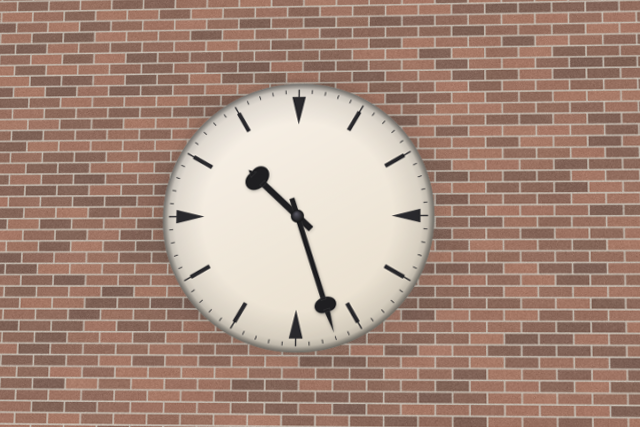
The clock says h=10 m=27
